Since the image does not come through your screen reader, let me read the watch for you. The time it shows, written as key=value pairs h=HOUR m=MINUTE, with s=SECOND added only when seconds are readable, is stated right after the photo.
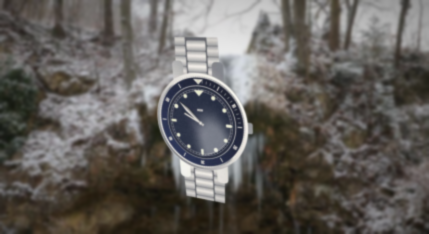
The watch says h=9 m=52
